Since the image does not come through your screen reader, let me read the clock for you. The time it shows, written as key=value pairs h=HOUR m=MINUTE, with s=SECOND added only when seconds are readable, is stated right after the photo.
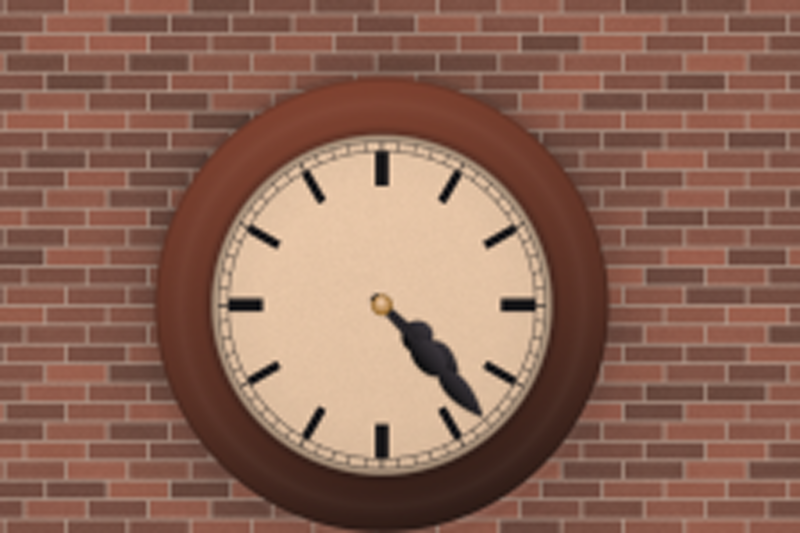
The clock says h=4 m=23
